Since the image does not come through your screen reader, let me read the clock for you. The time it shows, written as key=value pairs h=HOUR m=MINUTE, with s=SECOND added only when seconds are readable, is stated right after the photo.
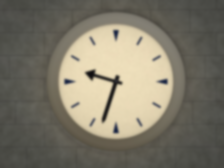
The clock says h=9 m=33
